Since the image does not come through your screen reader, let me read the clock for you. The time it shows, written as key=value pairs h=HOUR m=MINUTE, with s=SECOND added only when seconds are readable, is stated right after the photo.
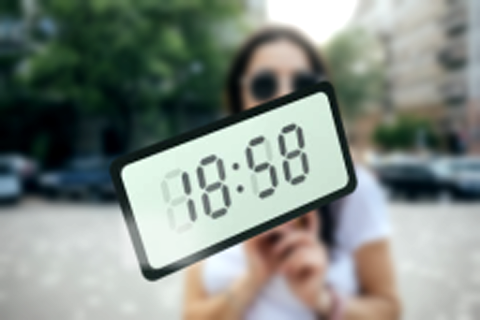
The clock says h=18 m=58
